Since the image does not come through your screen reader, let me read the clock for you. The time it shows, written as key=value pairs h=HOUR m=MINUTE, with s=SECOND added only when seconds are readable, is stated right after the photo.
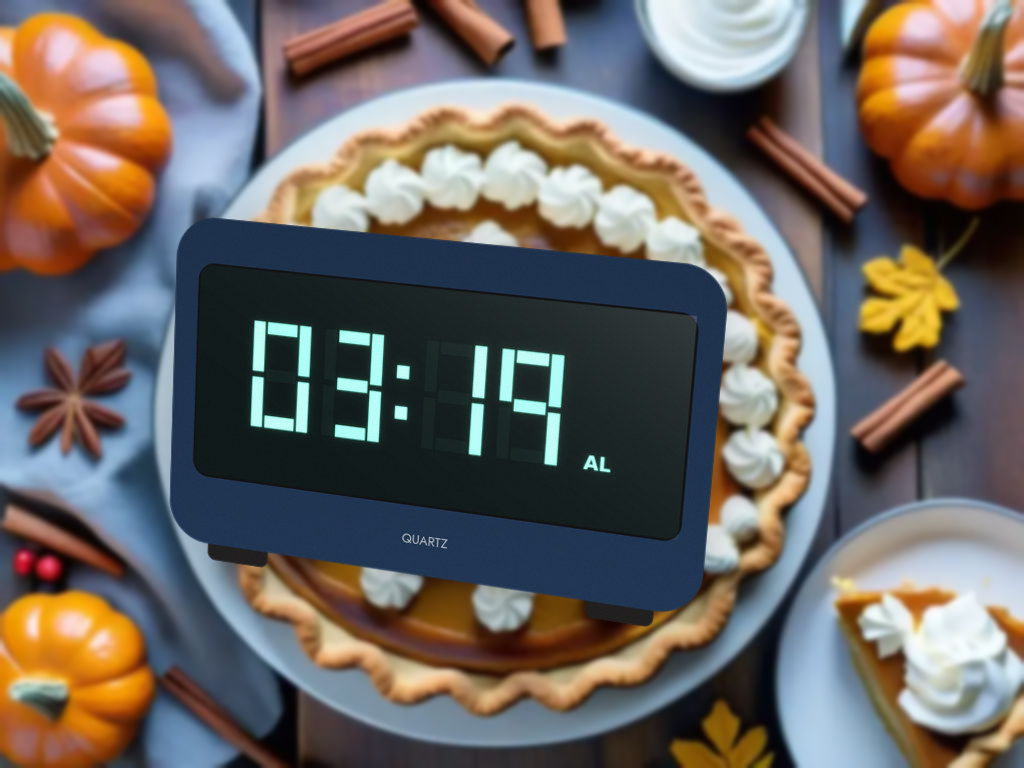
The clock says h=3 m=19
